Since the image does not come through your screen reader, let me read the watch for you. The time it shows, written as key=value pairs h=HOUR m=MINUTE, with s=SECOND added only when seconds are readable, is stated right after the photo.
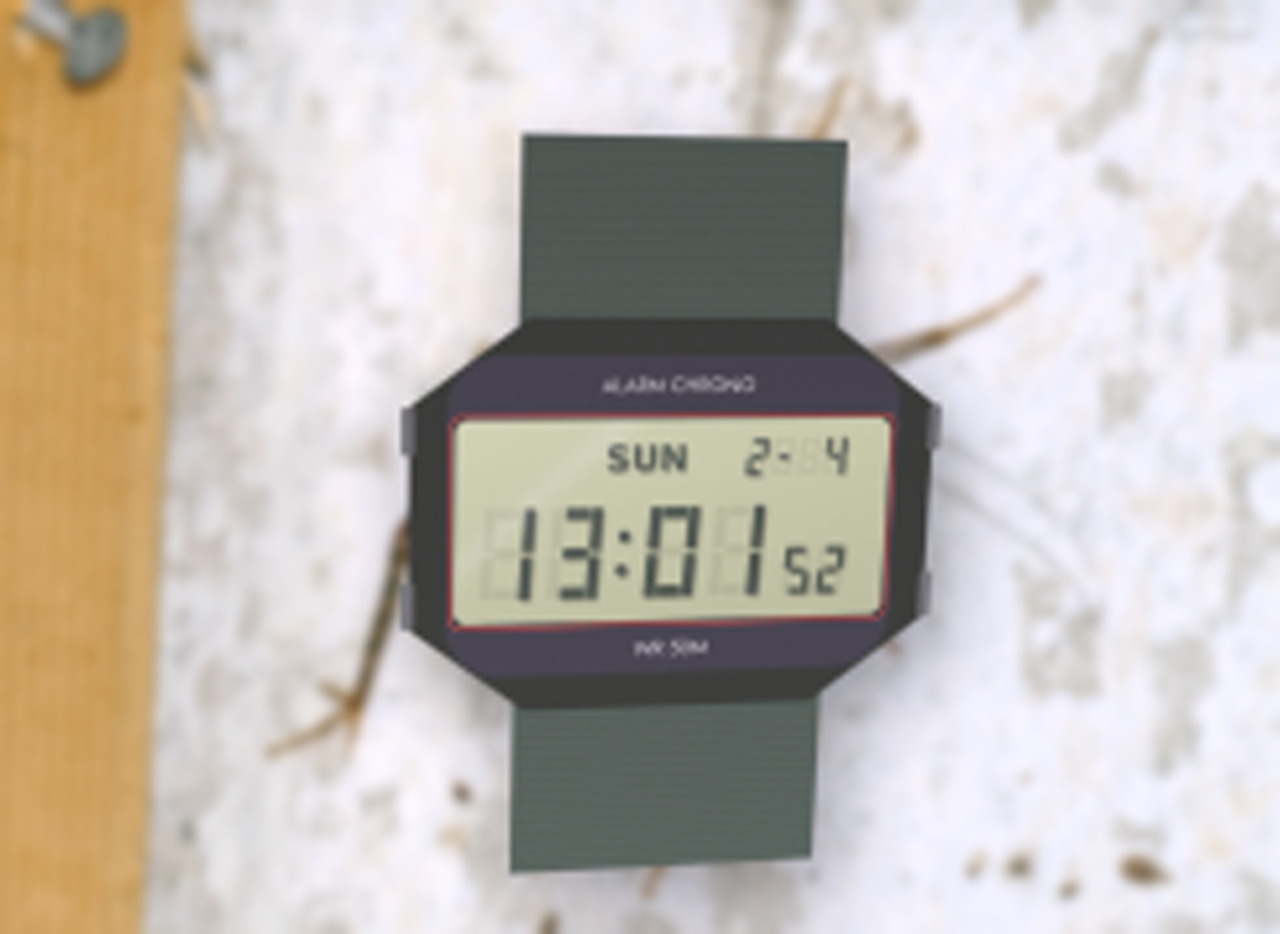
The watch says h=13 m=1 s=52
